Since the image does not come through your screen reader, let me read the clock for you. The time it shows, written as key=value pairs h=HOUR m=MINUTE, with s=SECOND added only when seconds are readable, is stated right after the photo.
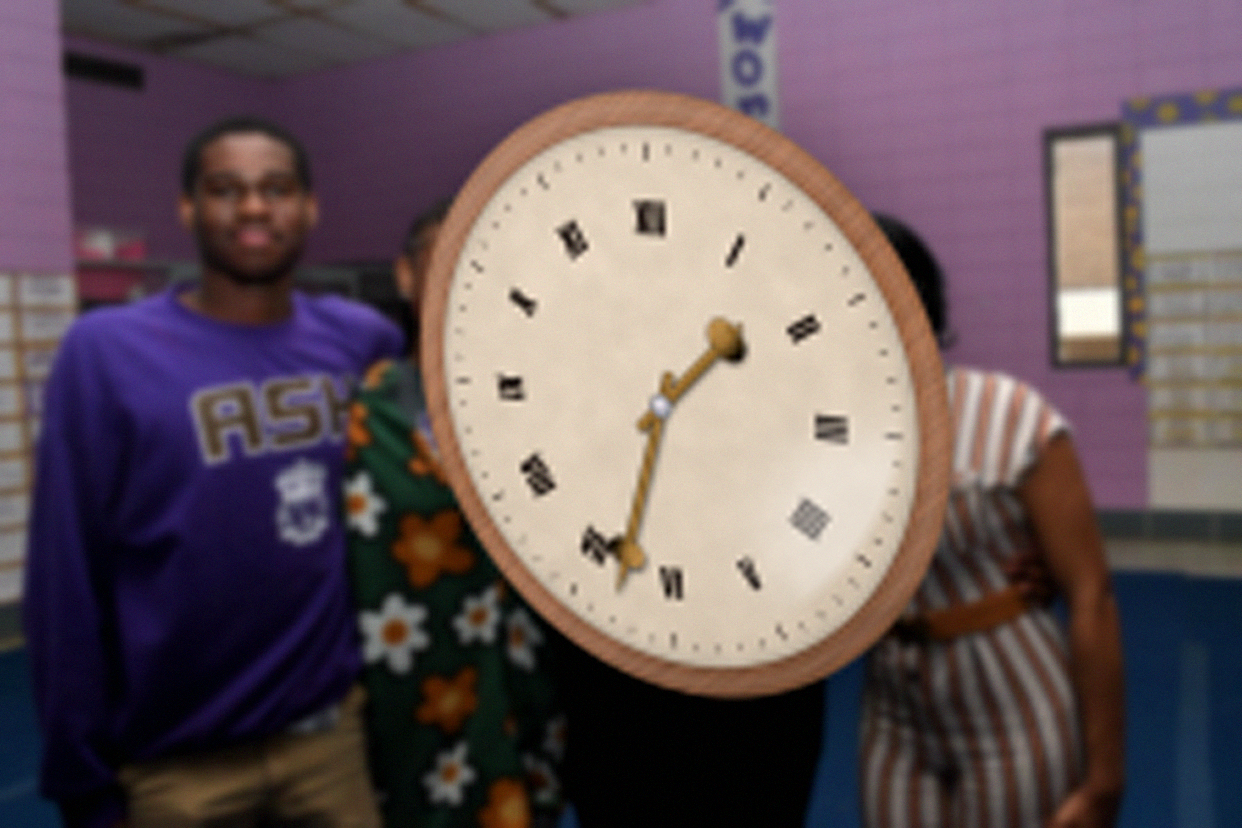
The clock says h=1 m=33
